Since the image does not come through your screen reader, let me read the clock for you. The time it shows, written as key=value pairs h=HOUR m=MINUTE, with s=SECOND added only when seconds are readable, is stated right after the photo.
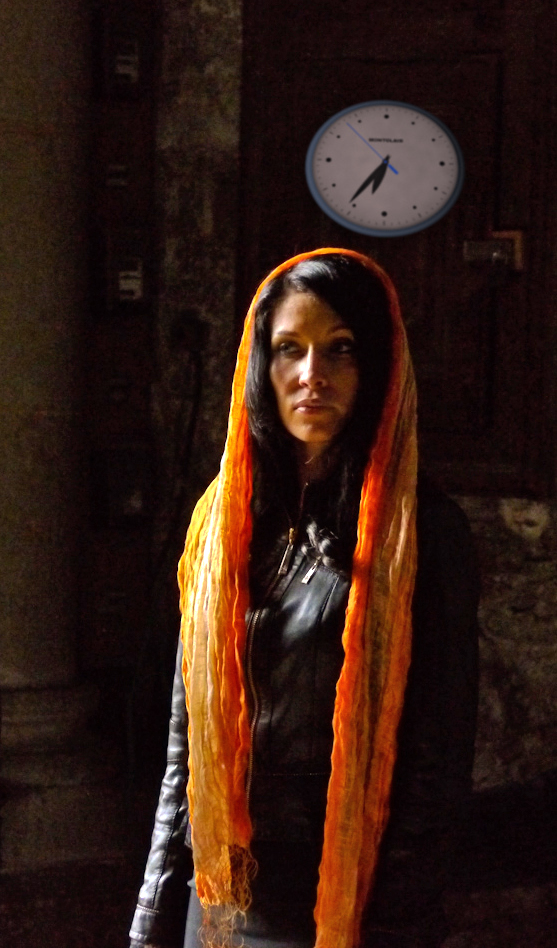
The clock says h=6 m=35 s=53
